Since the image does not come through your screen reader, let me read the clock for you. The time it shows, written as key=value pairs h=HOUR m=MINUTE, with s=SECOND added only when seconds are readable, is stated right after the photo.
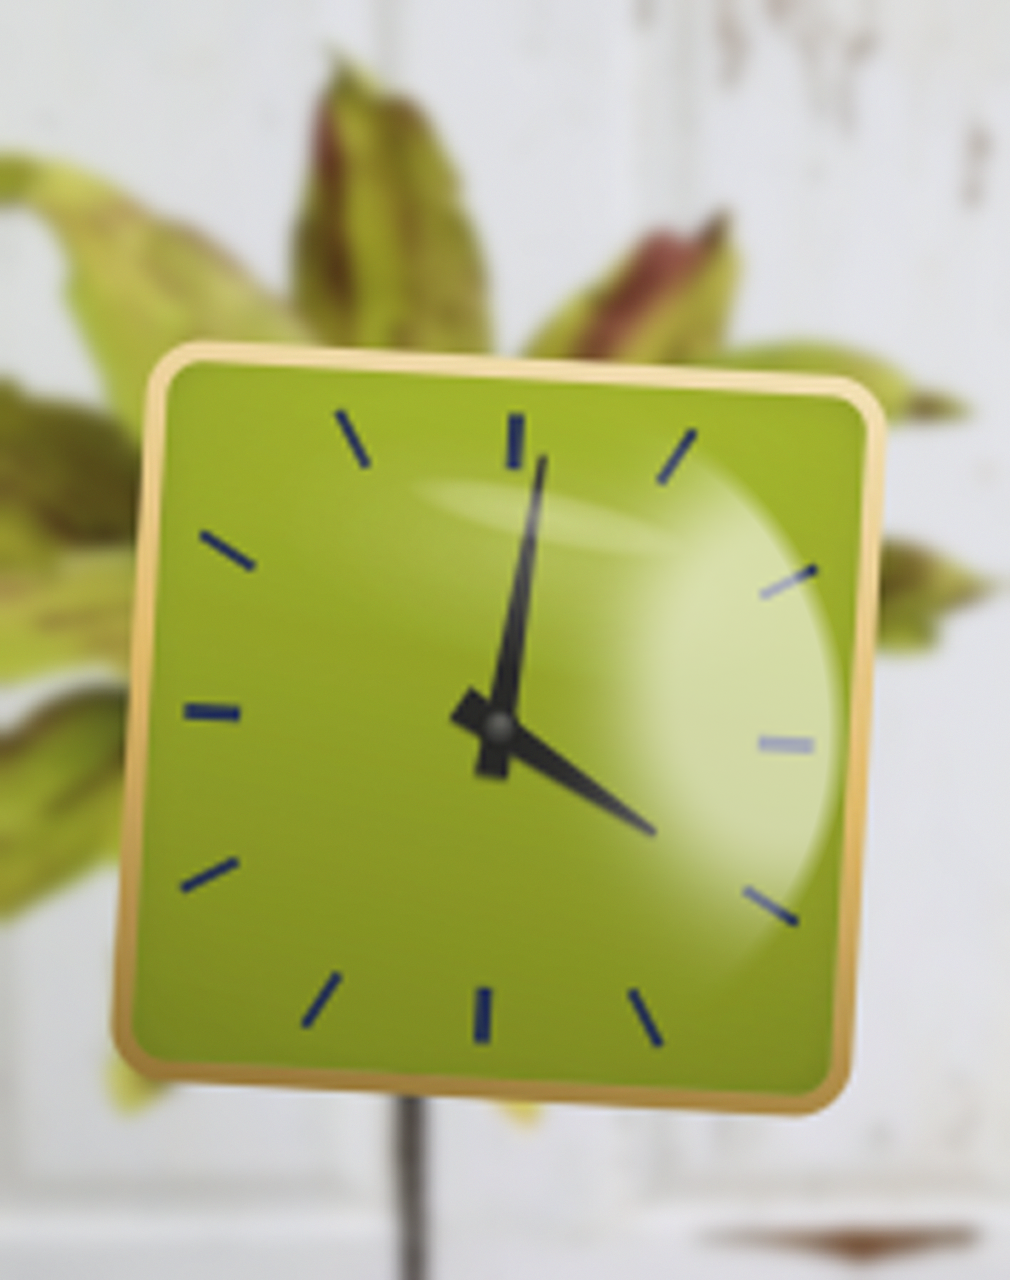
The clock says h=4 m=1
